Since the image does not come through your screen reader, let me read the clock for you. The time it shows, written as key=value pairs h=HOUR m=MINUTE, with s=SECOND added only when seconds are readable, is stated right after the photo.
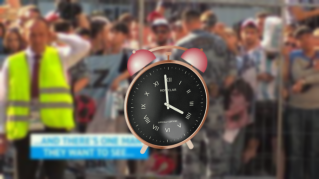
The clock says h=3 m=59
